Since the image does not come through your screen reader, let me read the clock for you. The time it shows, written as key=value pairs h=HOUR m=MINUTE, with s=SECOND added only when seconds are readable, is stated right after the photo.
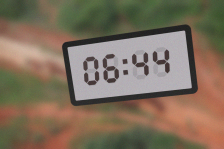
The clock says h=6 m=44
